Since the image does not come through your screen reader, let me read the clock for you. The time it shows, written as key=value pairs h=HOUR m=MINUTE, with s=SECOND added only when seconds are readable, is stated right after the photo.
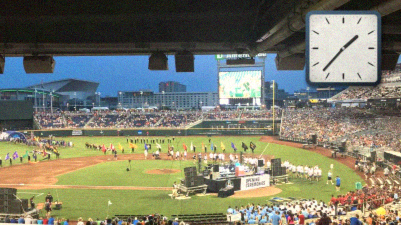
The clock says h=1 m=37
